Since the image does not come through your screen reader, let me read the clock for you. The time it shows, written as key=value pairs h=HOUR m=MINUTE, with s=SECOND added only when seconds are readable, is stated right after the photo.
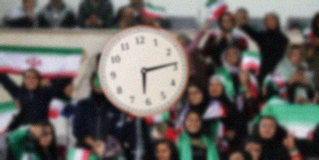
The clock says h=6 m=14
